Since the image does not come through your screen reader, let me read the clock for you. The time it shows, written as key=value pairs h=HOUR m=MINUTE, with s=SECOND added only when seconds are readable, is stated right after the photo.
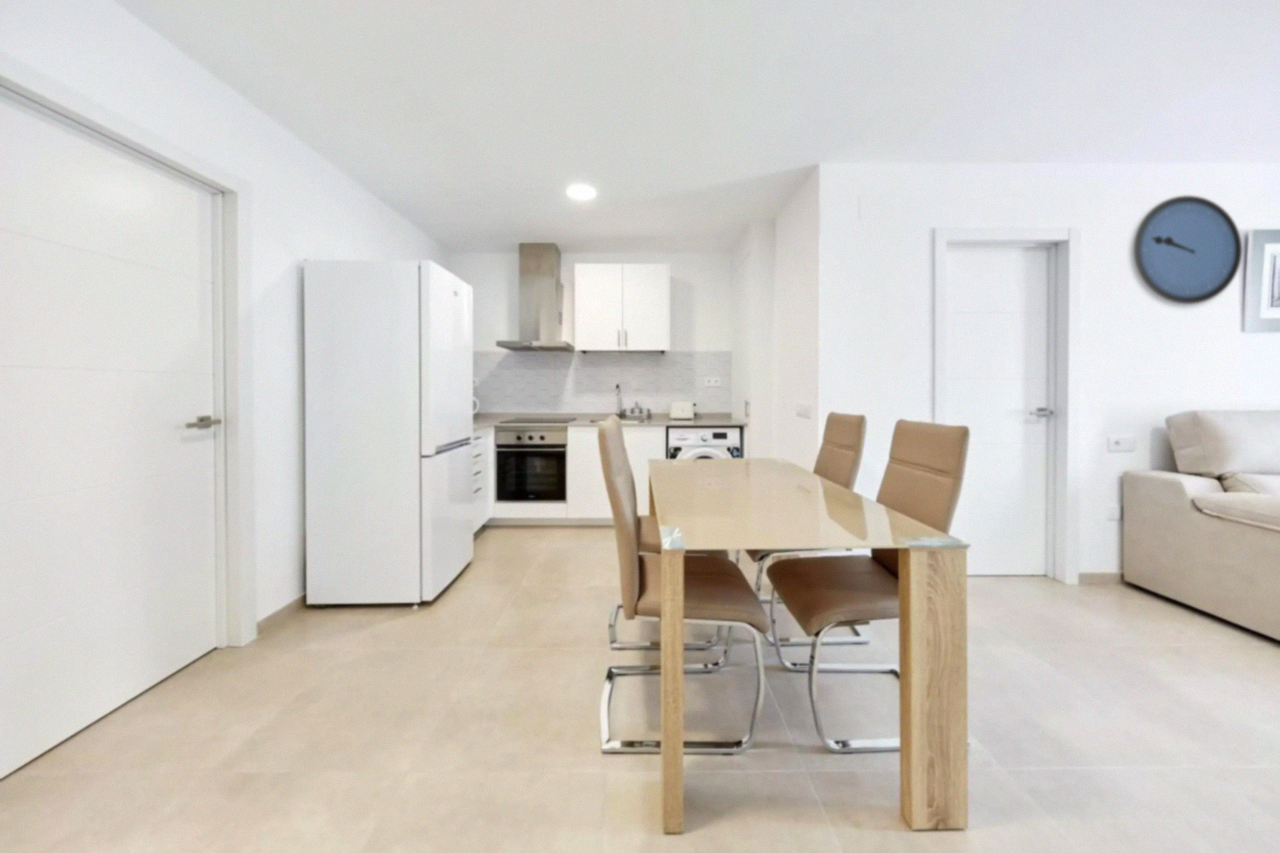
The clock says h=9 m=48
